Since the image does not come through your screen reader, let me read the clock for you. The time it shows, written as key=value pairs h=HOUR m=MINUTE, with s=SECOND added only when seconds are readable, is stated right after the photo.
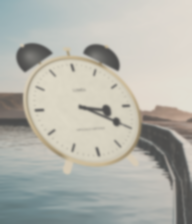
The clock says h=3 m=20
